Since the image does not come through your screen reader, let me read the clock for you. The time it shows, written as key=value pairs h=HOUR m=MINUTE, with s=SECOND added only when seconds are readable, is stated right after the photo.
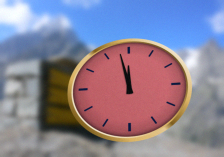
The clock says h=11 m=58
